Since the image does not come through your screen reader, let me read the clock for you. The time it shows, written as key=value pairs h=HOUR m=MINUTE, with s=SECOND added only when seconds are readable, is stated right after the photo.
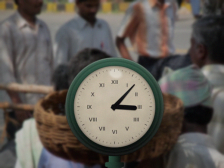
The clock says h=3 m=7
